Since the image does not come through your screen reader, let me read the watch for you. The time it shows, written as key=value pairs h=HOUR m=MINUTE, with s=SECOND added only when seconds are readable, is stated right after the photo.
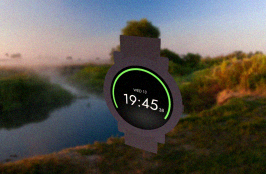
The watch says h=19 m=45
